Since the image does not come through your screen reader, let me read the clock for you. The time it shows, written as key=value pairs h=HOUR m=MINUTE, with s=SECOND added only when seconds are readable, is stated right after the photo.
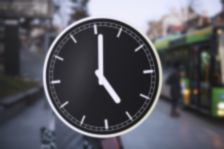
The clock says h=5 m=1
